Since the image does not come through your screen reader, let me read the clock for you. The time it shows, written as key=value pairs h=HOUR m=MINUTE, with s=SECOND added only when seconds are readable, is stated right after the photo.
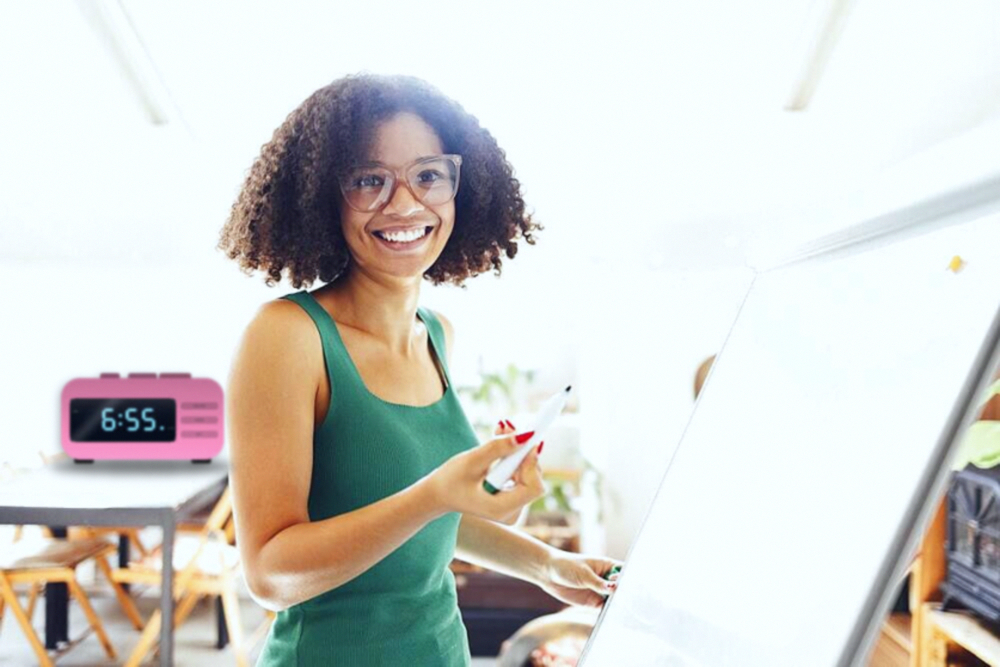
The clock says h=6 m=55
